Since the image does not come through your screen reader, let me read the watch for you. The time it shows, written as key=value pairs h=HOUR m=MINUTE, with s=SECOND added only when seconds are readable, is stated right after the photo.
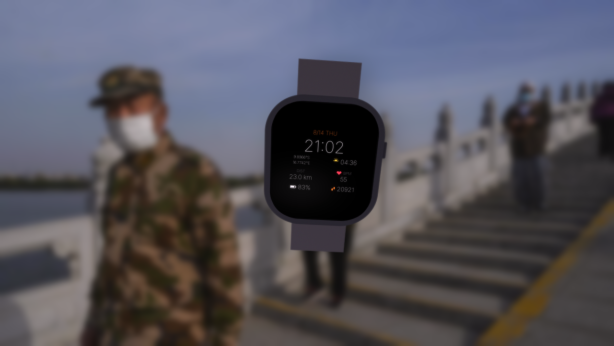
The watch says h=21 m=2
